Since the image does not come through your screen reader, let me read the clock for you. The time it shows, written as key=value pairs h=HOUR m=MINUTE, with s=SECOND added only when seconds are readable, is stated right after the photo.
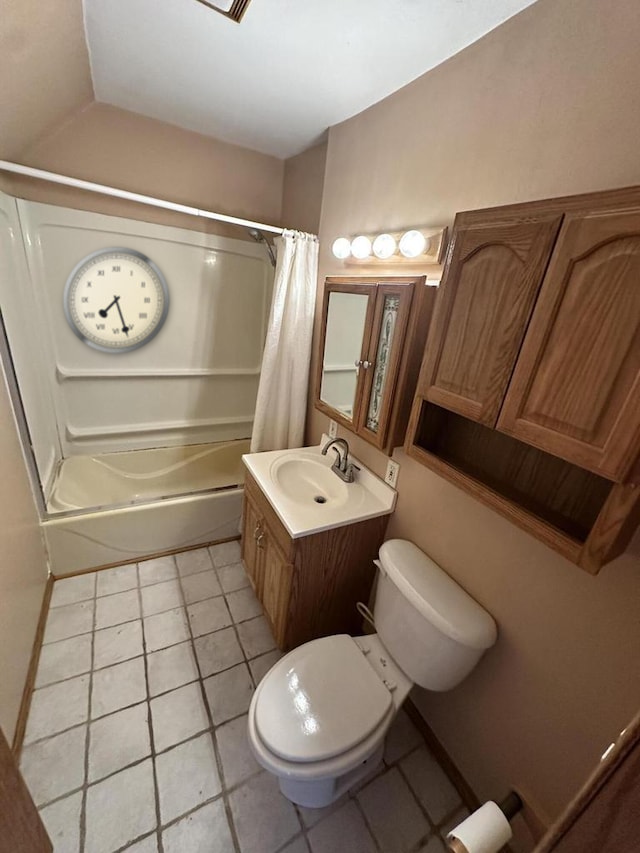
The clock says h=7 m=27
